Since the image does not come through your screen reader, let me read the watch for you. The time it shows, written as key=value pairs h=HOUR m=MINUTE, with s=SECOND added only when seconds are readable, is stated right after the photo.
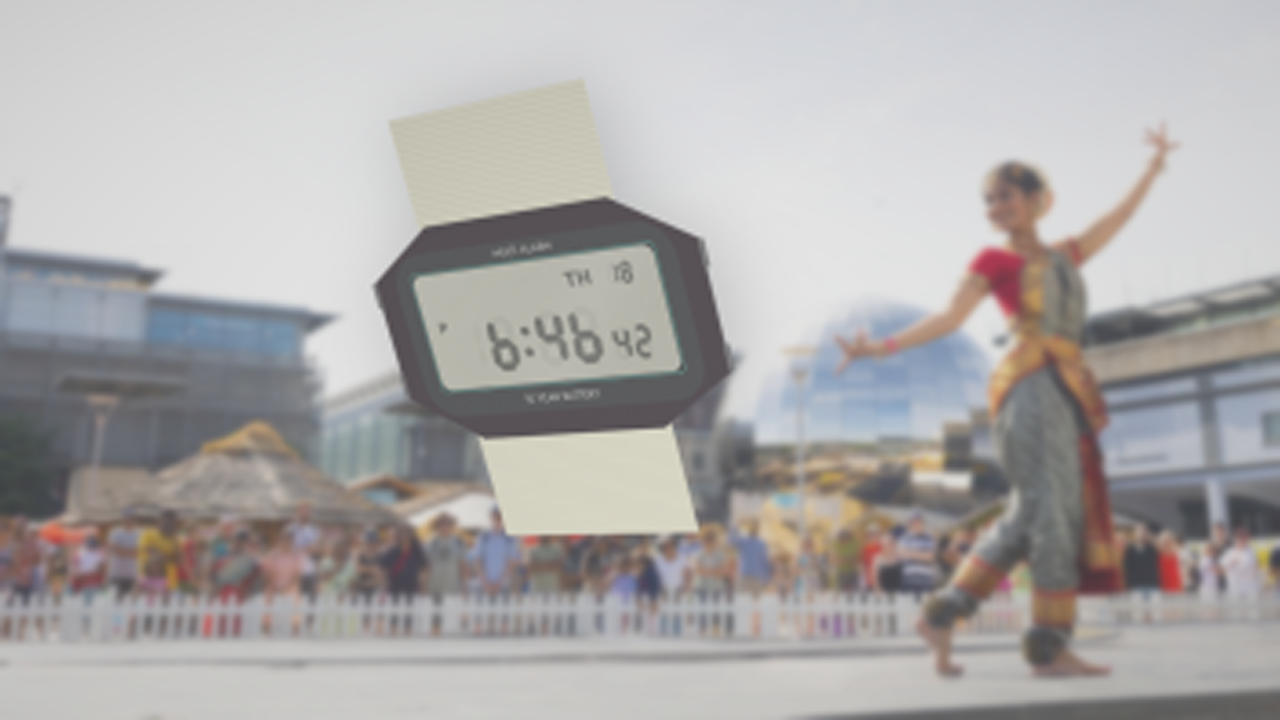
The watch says h=6 m=46 s=42
